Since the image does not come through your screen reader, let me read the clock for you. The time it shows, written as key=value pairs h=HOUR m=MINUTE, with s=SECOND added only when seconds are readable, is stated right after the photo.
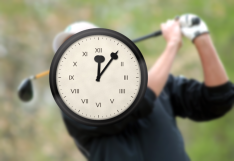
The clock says h=12 m=6
